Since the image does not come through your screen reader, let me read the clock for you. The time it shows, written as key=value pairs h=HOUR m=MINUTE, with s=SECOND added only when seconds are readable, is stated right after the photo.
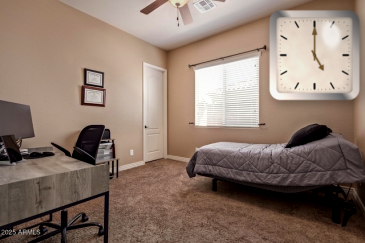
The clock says h=5 m=0
